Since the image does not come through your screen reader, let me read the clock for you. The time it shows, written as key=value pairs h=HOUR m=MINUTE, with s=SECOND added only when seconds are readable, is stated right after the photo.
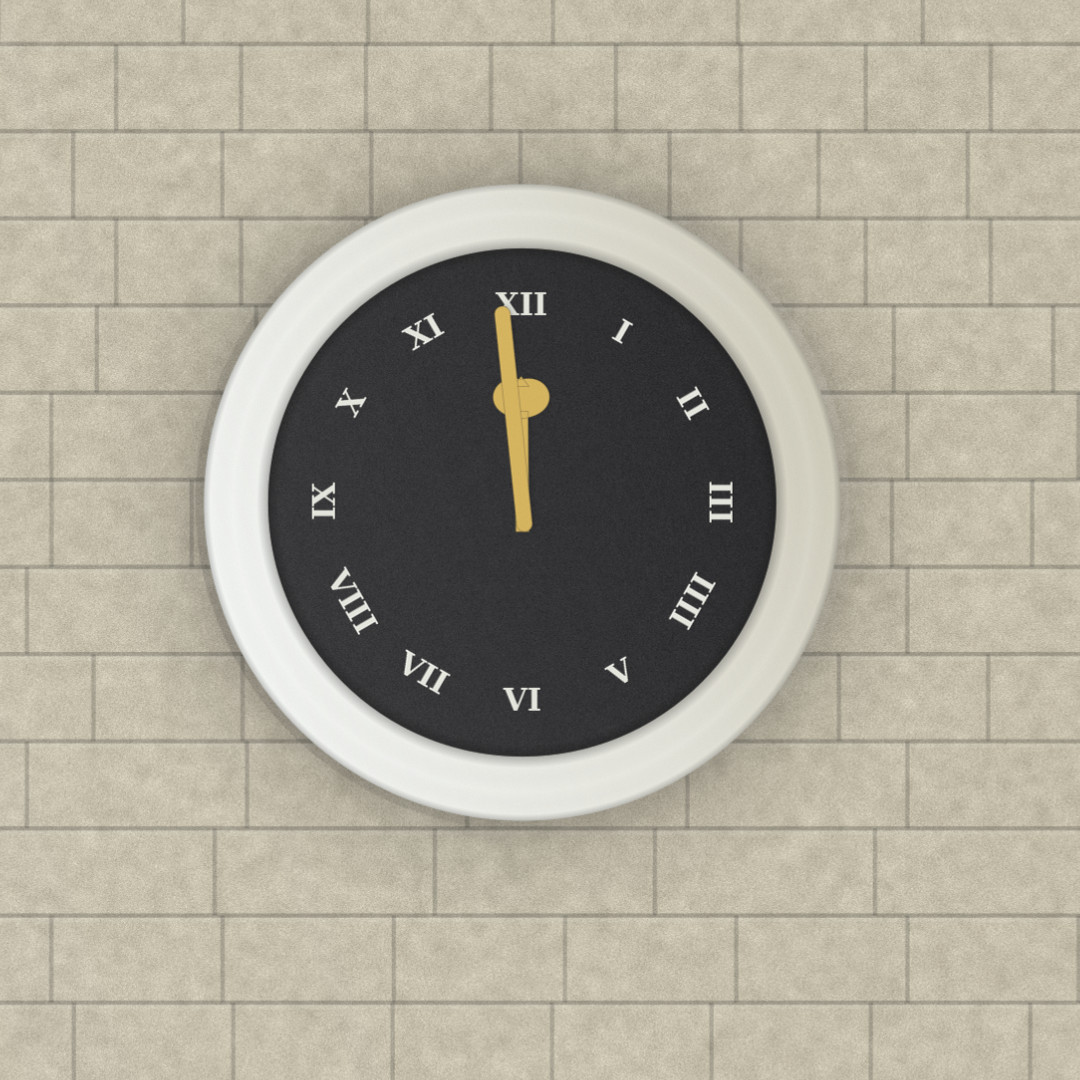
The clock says h=11 m=59
